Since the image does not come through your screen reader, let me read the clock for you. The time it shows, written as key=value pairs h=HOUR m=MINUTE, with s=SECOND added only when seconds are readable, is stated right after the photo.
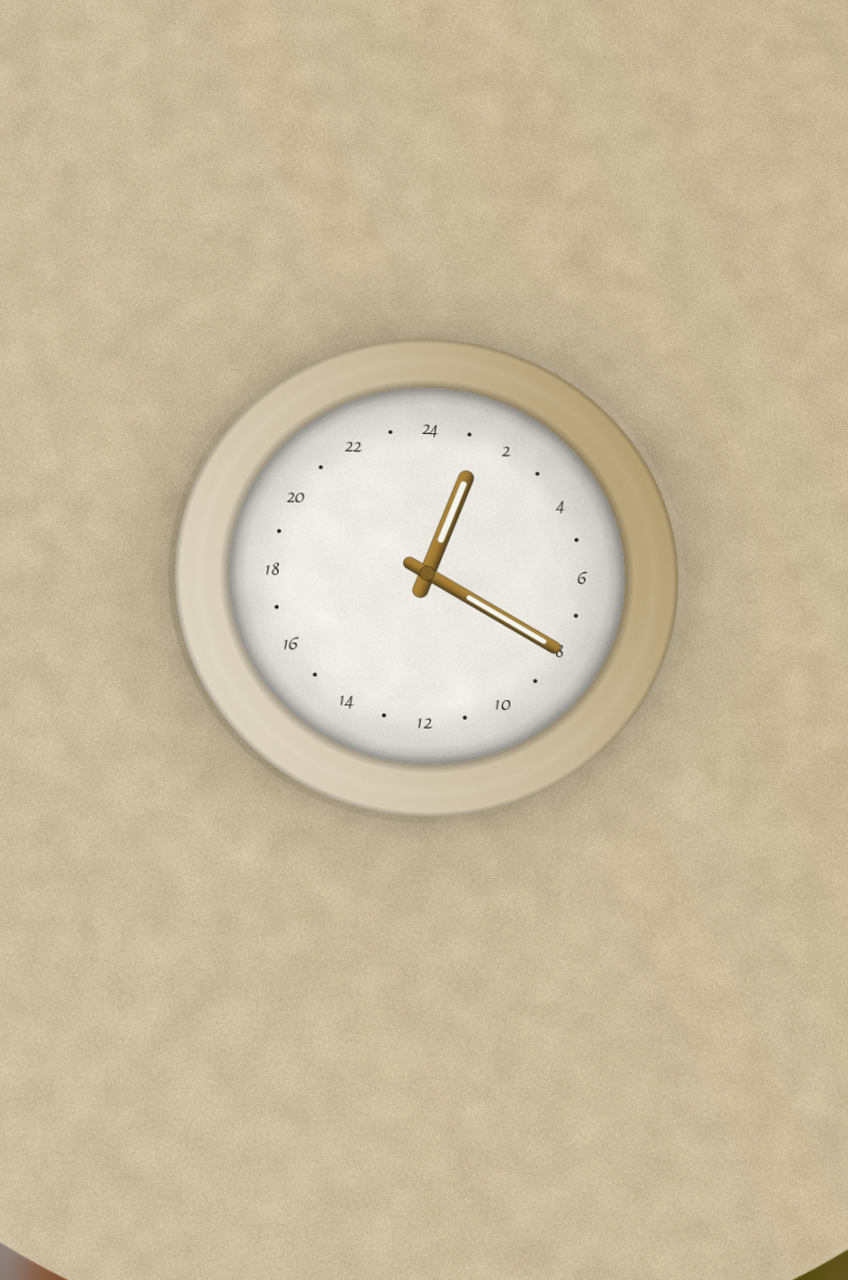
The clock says h=1 m=20
